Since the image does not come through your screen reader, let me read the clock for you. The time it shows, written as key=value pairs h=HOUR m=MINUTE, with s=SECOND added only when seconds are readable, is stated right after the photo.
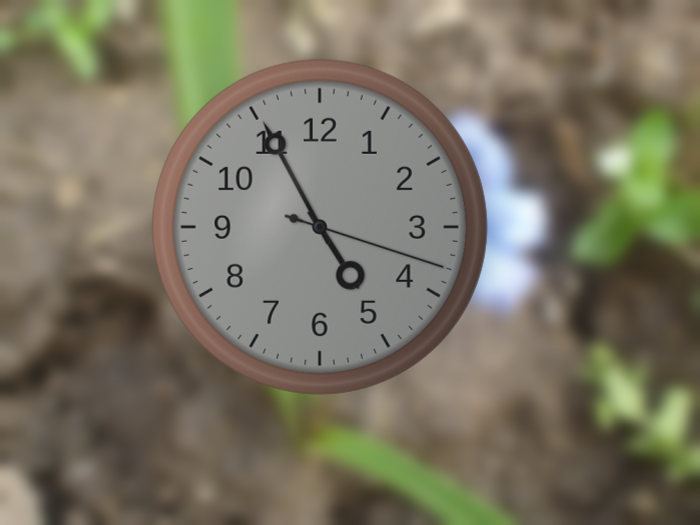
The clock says h=4 m=55 s=18
